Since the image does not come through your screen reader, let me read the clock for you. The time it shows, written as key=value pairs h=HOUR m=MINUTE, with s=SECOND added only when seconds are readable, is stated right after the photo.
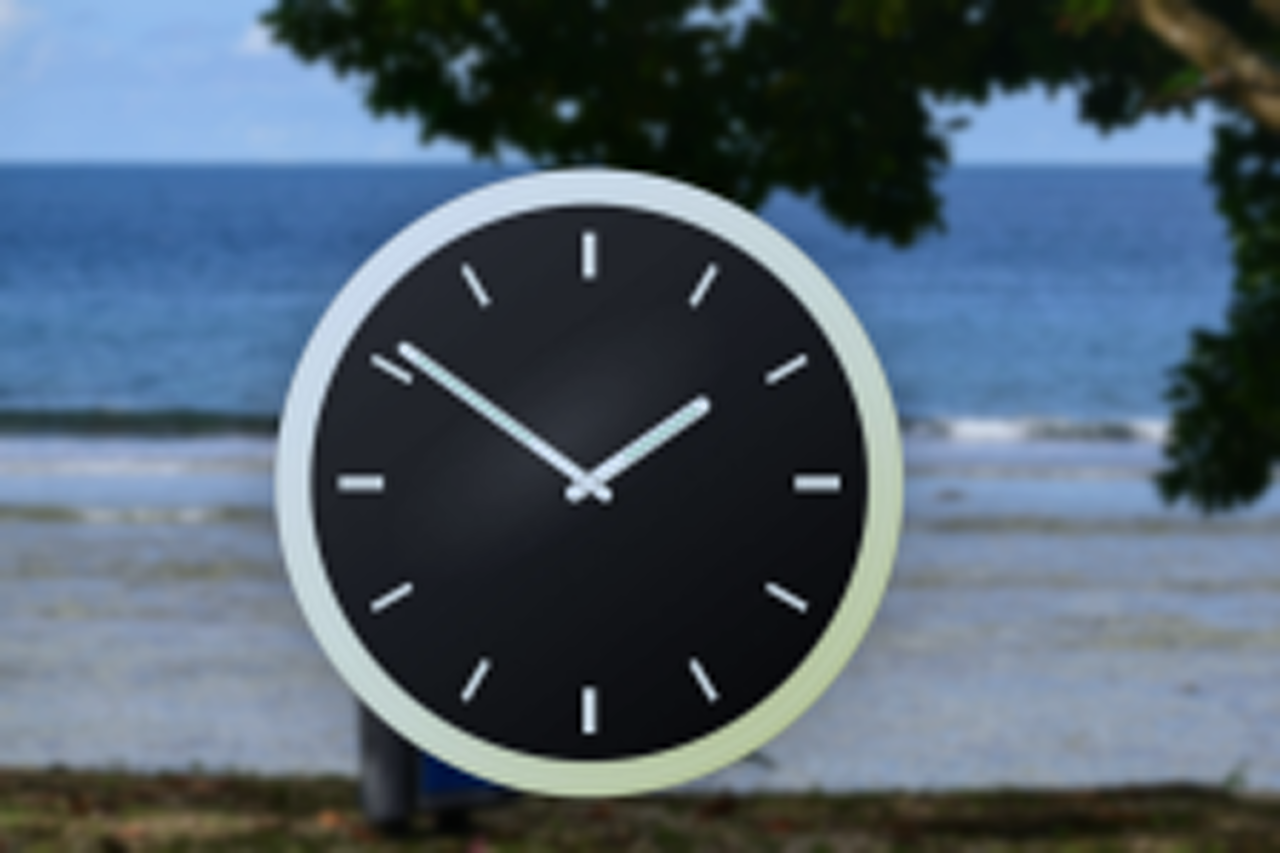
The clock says h=1 m=51
